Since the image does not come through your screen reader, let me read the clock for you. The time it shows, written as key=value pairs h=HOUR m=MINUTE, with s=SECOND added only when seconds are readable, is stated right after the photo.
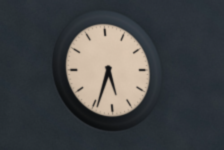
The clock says h=5 m=34
